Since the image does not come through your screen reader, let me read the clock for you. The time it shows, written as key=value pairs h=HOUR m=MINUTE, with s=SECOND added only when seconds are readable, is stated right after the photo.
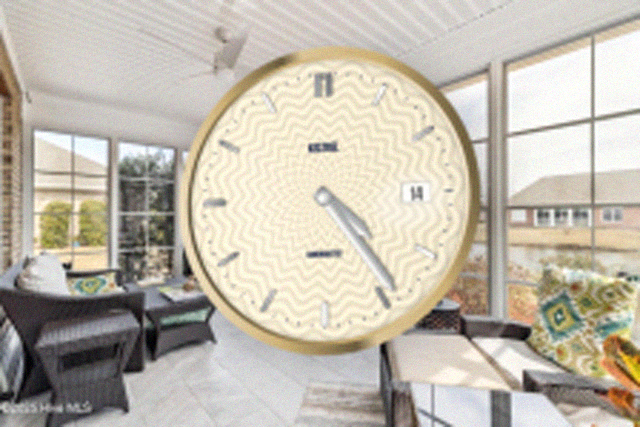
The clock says h=4 m=24
